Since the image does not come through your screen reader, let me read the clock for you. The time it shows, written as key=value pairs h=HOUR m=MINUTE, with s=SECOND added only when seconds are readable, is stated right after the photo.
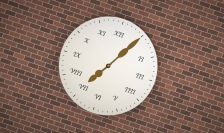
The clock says h=7 m=5
